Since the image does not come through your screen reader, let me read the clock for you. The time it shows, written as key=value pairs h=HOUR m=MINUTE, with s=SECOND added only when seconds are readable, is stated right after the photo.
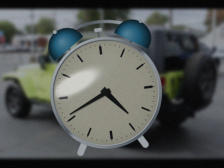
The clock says h=4 m=41
